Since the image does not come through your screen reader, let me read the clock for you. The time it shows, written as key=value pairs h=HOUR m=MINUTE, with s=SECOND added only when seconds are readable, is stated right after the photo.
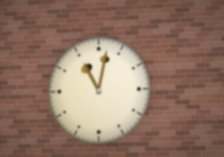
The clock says h=11 m=2
